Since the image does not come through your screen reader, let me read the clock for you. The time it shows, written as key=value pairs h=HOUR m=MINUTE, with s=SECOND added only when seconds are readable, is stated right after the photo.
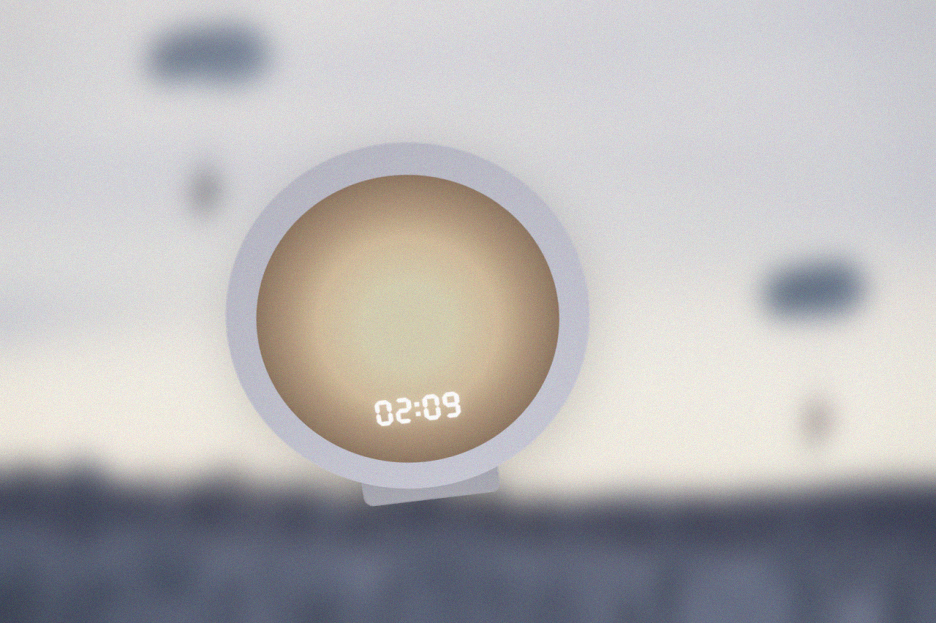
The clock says h=2 m=9
